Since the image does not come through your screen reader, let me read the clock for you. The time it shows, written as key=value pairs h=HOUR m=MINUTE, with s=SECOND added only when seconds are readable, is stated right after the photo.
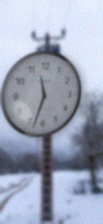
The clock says h=11 m=33
